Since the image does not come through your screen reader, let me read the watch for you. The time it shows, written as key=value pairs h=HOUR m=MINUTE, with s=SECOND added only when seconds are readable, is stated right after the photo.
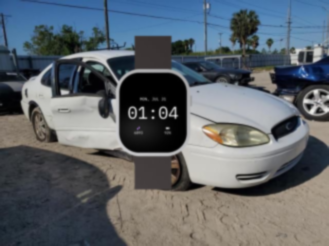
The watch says h=1 m=4
